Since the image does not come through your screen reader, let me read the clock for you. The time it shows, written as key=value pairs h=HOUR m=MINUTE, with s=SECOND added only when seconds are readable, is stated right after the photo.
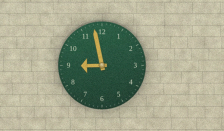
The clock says h=8 m=58
